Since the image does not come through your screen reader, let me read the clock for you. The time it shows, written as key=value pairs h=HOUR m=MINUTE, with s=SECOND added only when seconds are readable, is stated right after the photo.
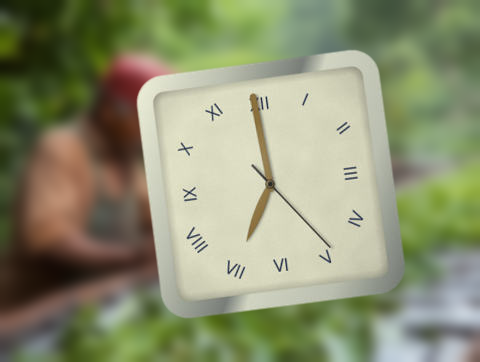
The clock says h=6 m=59 s=24
